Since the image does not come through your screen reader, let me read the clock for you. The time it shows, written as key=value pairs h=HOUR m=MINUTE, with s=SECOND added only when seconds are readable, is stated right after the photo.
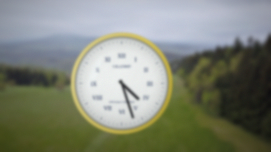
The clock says h=4 m=27
